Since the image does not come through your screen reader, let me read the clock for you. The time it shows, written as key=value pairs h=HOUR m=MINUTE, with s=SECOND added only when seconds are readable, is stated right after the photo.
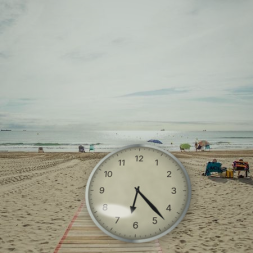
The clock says h=6 m=23
